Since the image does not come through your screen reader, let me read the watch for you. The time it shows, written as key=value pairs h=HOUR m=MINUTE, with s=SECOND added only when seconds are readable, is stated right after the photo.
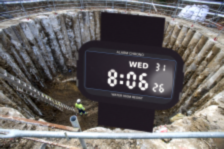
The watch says h=8 m=6
